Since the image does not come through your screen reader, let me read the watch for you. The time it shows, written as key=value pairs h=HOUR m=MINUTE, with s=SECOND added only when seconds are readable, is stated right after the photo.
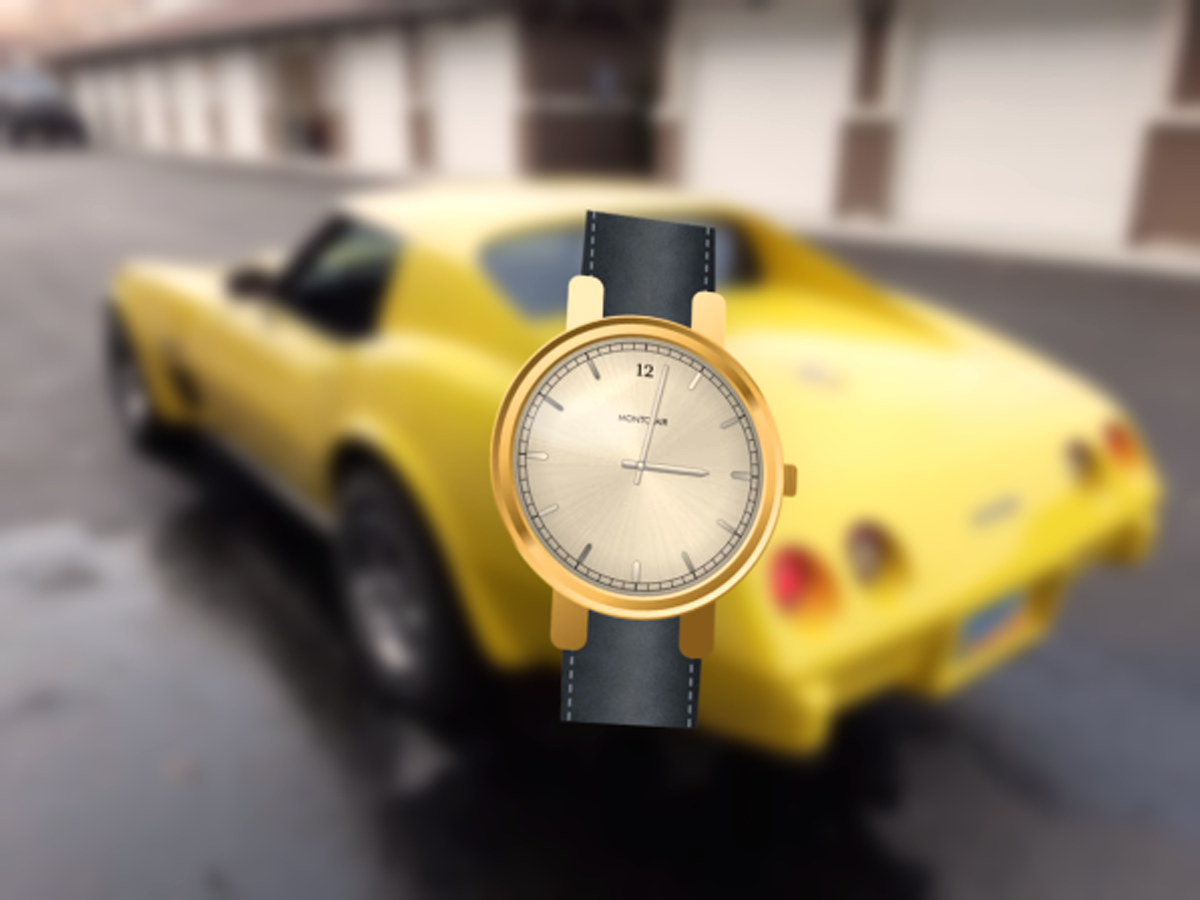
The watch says h=3 m=2
